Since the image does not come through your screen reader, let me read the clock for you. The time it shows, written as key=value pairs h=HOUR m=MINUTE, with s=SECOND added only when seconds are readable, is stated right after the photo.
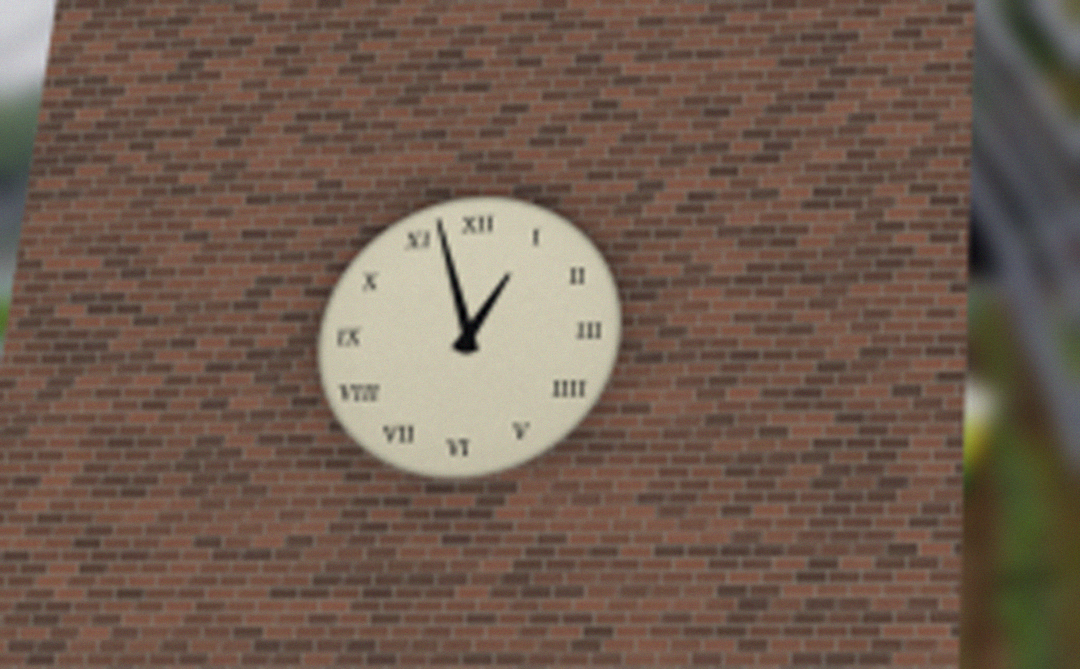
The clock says h=12 m=57
